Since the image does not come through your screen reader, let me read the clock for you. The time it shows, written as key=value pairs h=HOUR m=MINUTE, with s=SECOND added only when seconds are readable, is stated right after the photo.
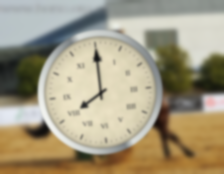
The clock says h=8 m=0
